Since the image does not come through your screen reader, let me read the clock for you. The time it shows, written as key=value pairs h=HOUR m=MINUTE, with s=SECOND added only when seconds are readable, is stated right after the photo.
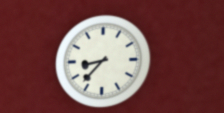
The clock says h=8 m=37
